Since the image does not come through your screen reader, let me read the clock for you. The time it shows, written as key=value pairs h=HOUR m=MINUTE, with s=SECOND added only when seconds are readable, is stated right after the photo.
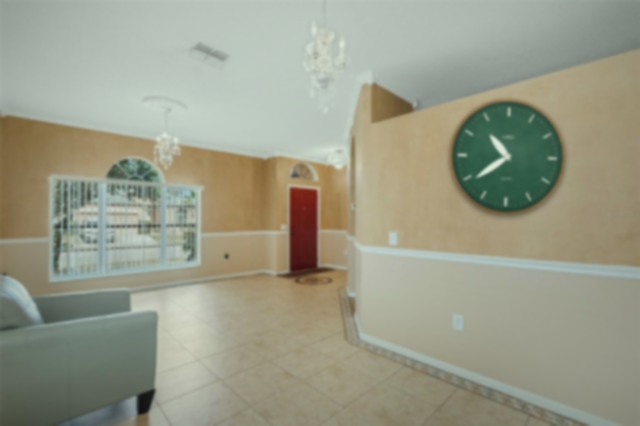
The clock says h=10 m=39
